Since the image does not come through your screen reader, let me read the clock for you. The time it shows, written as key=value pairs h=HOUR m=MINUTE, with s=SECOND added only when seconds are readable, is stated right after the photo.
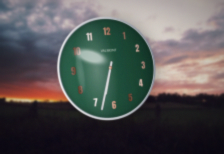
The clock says h=6 m=33
